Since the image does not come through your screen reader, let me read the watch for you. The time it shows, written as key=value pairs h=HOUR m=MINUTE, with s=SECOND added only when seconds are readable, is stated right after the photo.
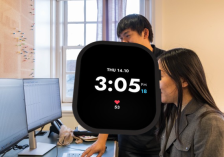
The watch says h=3 m=5
